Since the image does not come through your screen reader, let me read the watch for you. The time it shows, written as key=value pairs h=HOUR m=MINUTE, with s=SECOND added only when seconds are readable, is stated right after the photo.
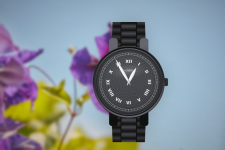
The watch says h=12 m=55
